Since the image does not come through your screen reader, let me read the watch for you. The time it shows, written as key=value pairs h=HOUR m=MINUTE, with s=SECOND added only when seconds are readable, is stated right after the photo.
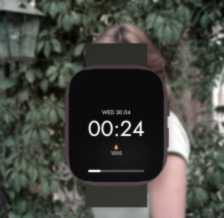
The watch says h=0 m=24
